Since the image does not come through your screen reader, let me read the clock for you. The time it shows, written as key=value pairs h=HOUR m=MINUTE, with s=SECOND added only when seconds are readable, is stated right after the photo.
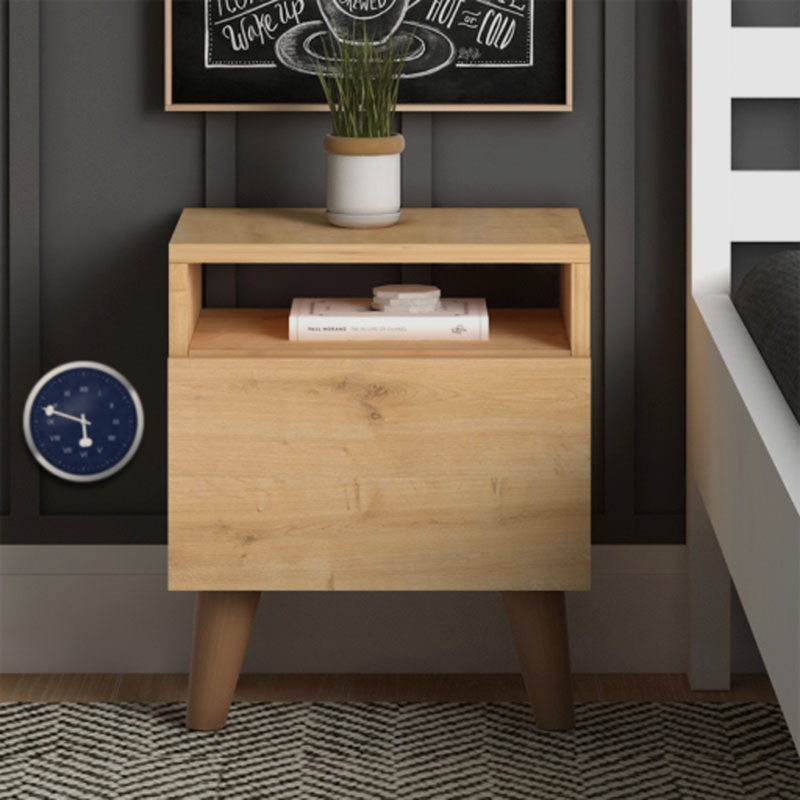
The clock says h=5 m=48
